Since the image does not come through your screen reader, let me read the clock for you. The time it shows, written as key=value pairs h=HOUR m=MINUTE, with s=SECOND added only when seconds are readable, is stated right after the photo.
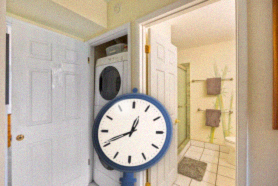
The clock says h=12 m=41
